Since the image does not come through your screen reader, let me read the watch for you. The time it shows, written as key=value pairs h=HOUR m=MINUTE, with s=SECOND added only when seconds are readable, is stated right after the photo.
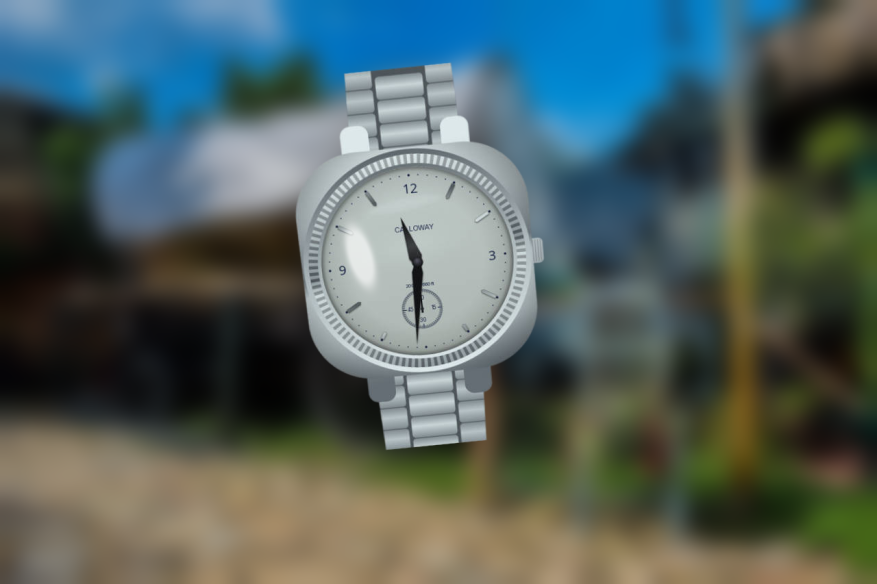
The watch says h=11 m=31
